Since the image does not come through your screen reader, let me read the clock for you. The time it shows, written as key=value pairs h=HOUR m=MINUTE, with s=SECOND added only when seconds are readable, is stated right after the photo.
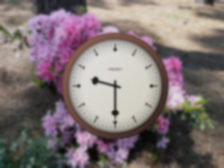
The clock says h=9 m=30
